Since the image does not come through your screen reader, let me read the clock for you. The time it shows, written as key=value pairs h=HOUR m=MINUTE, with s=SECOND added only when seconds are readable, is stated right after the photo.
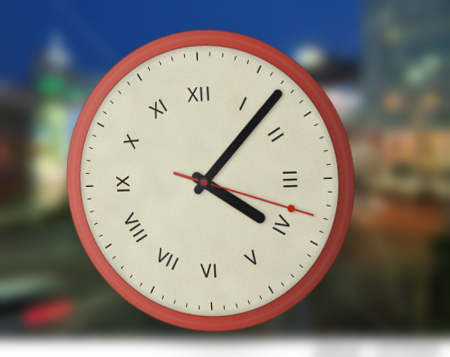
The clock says h=4 m=7 s=18
